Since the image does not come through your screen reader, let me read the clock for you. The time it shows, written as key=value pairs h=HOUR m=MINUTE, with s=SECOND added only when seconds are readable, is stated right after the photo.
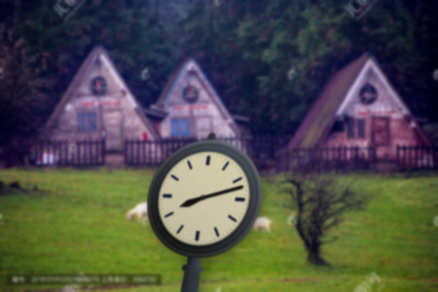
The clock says h=8 m=12
